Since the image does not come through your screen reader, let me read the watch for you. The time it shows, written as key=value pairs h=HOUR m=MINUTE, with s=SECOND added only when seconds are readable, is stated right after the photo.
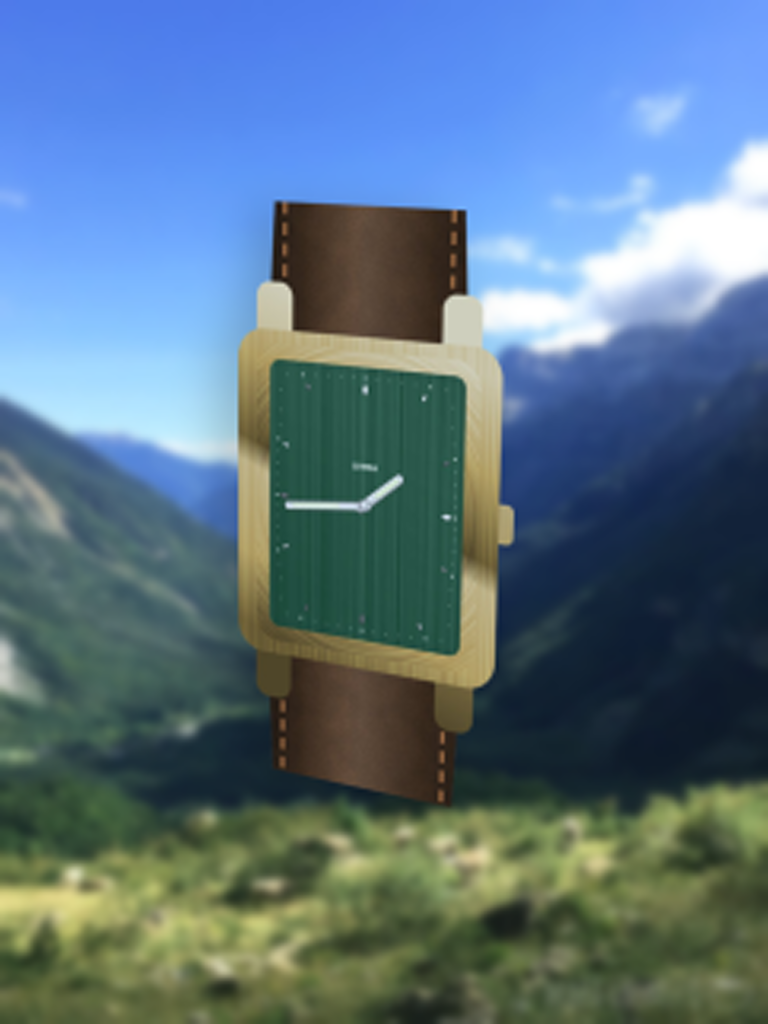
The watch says h=1 m=44
